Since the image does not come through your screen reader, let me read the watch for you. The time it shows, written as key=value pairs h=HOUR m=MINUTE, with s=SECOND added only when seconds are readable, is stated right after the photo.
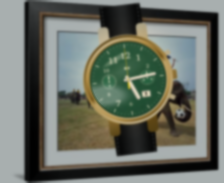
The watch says h=5 m=14
